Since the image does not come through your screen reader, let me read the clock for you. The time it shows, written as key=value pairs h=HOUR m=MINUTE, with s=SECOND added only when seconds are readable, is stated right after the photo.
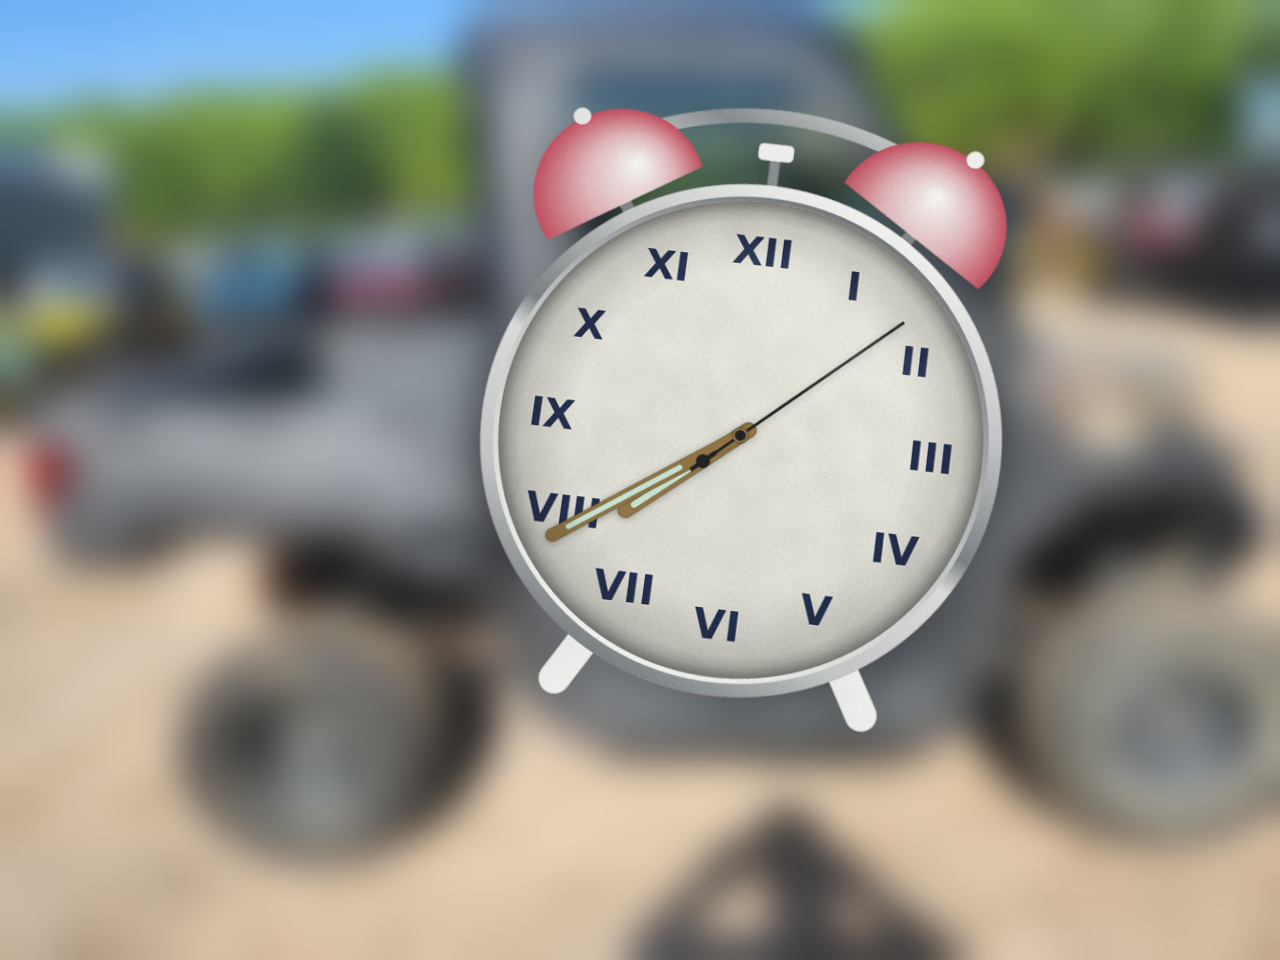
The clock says h=7 m=39 s=8
